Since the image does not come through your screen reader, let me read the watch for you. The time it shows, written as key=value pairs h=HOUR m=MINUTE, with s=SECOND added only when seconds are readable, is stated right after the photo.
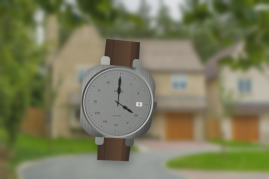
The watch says h=4 m=0
